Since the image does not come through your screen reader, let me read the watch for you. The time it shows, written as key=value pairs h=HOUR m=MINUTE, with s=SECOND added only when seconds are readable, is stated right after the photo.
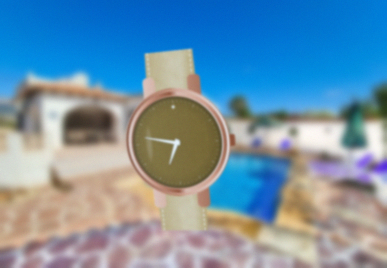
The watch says h=6 m=47
